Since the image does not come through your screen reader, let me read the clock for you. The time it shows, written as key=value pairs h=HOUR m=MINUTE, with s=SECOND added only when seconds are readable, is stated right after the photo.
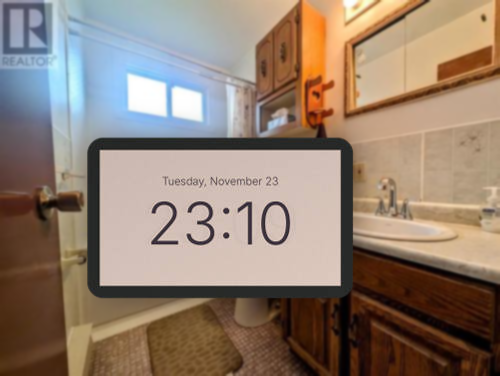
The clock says h=23 m=10
